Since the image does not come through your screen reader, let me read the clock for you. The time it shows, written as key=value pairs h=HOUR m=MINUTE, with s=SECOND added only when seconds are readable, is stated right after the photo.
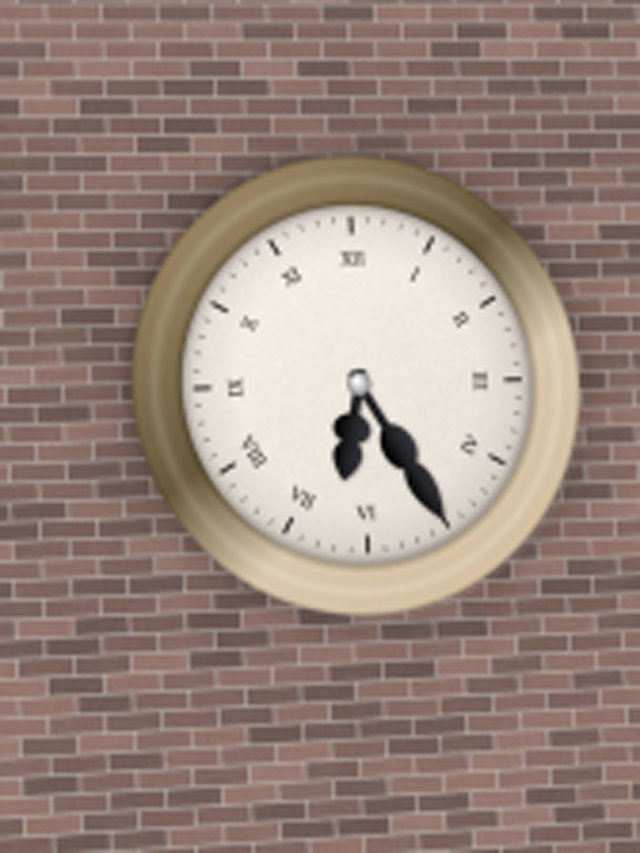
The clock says h=6 m=25
